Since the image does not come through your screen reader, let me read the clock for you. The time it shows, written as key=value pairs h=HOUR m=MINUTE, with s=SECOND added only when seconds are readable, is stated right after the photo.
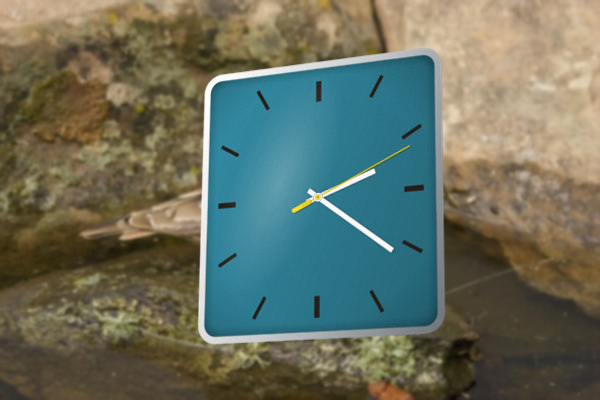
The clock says h=2 m=21 s=11
